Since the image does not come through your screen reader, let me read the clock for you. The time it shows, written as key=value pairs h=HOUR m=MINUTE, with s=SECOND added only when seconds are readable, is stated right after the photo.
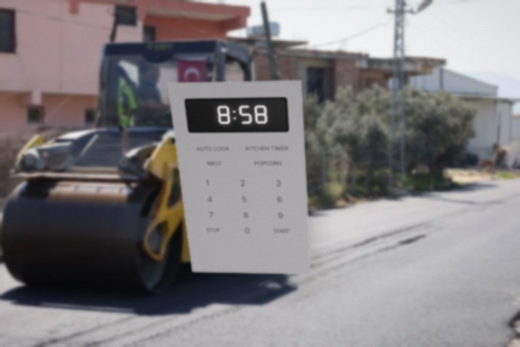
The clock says h=8 m=58
